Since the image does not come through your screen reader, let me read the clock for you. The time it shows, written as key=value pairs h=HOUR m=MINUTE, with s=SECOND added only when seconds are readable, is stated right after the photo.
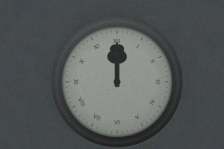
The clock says h=12 m=0
